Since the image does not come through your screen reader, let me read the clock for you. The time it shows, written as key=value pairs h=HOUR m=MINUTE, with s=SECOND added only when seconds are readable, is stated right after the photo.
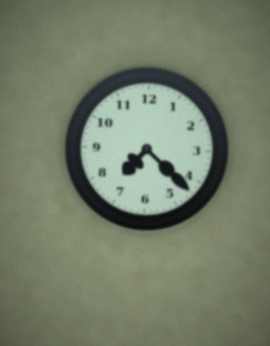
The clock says h=7 m=22
